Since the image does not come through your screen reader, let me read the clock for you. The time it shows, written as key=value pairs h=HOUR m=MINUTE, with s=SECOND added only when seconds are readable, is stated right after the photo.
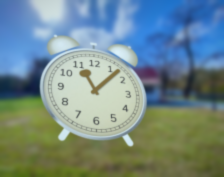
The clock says h=11 m=7
